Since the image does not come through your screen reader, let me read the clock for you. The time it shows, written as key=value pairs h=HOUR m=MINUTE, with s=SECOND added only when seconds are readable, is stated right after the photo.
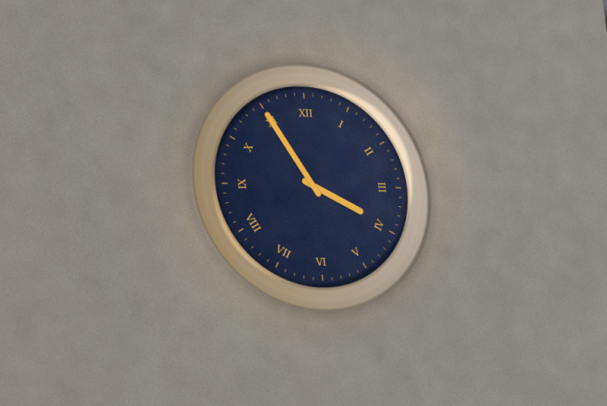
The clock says h=3 m=55
